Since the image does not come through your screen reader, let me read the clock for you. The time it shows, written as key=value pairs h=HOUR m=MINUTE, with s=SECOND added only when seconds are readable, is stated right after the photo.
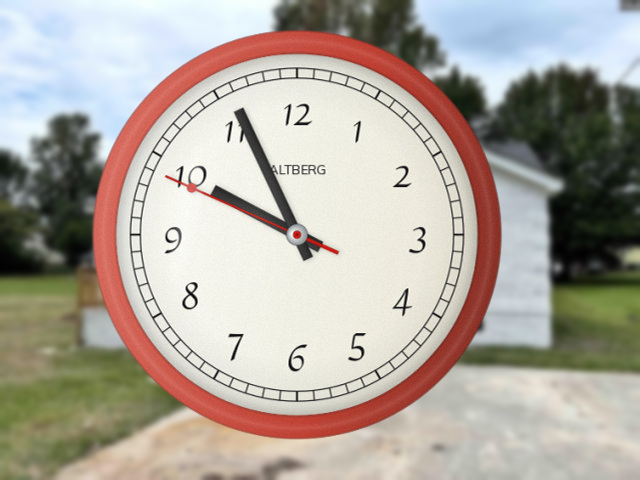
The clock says h=9 m=55 s=49
